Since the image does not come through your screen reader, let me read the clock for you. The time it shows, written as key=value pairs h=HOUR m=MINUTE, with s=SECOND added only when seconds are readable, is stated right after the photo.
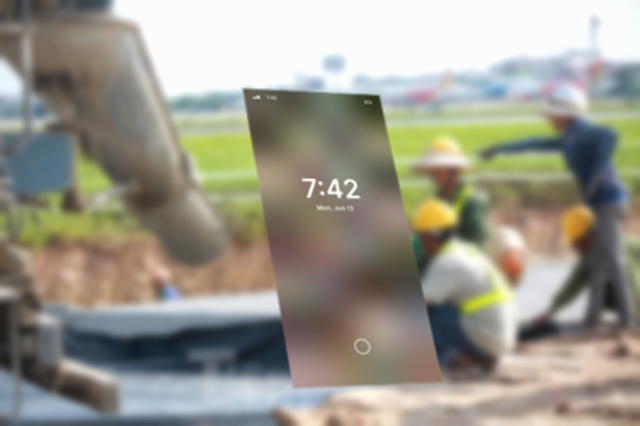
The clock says h=7 m=42
